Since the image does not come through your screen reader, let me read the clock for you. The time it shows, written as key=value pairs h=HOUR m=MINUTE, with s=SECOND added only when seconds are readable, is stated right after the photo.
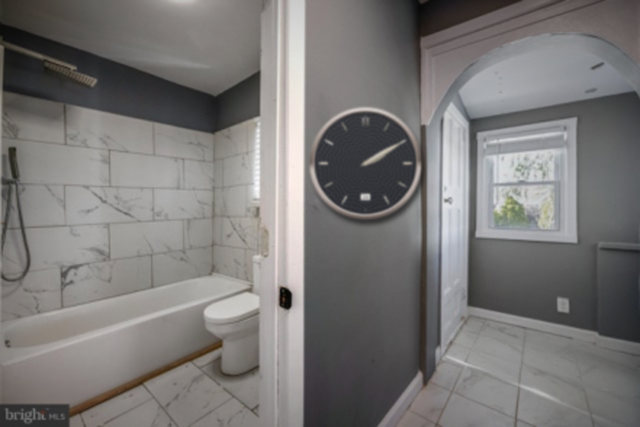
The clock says h=2 m=10
